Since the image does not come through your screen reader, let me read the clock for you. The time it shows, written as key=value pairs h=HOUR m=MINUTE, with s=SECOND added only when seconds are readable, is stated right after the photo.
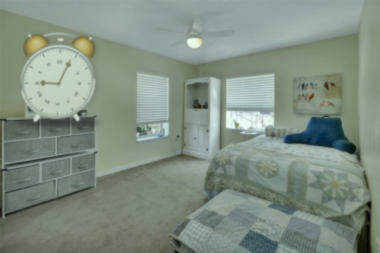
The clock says h=9 m=4
